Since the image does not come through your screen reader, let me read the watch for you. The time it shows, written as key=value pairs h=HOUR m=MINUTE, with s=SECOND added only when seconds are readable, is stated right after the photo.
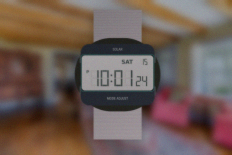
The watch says h=10 m=1 s=24
